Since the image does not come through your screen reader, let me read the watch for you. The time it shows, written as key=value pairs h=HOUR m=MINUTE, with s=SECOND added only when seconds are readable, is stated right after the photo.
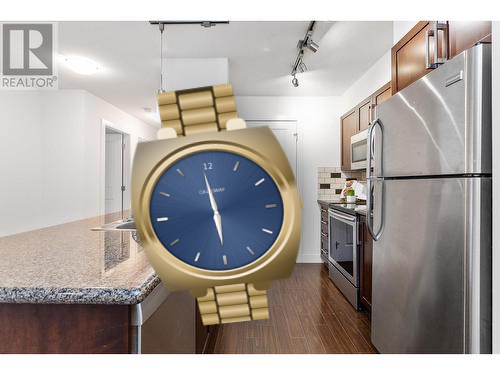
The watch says h=5 m=59
